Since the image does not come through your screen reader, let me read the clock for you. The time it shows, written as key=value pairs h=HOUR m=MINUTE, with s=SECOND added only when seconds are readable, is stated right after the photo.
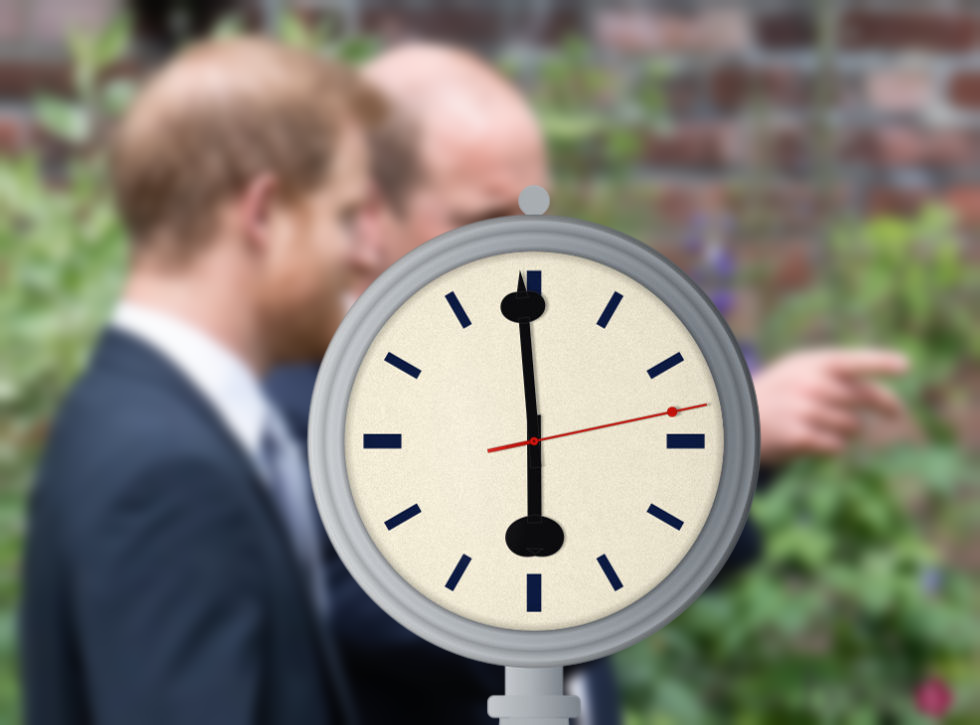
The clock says h=5 m=59 s=13
